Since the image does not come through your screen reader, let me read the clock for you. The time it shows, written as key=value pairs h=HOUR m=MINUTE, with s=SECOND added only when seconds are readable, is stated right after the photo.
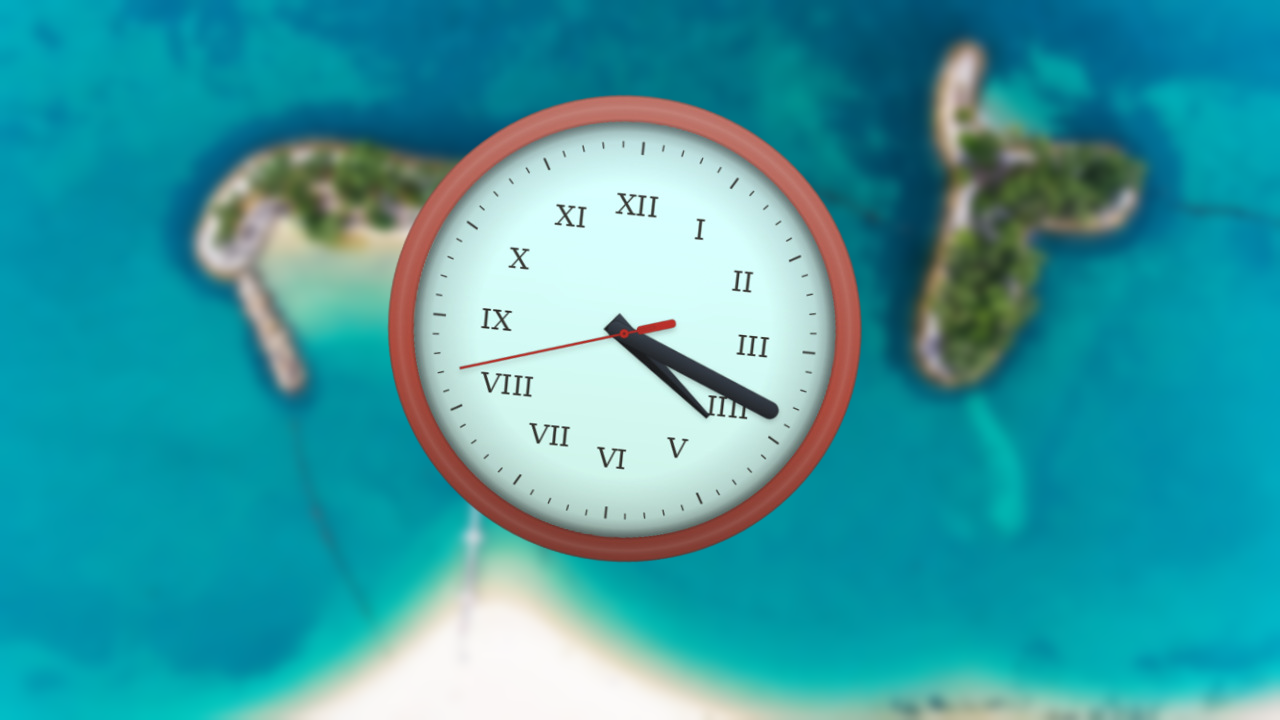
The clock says h=4 m=18 s=42
